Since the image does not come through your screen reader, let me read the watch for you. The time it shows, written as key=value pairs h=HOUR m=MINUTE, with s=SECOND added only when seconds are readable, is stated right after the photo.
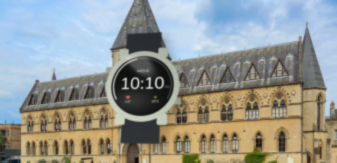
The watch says h=10 m=10
